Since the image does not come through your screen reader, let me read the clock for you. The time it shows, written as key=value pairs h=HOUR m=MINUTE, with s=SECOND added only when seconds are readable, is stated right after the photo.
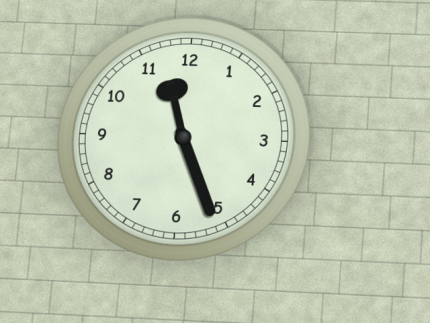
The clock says h=11 m=26
